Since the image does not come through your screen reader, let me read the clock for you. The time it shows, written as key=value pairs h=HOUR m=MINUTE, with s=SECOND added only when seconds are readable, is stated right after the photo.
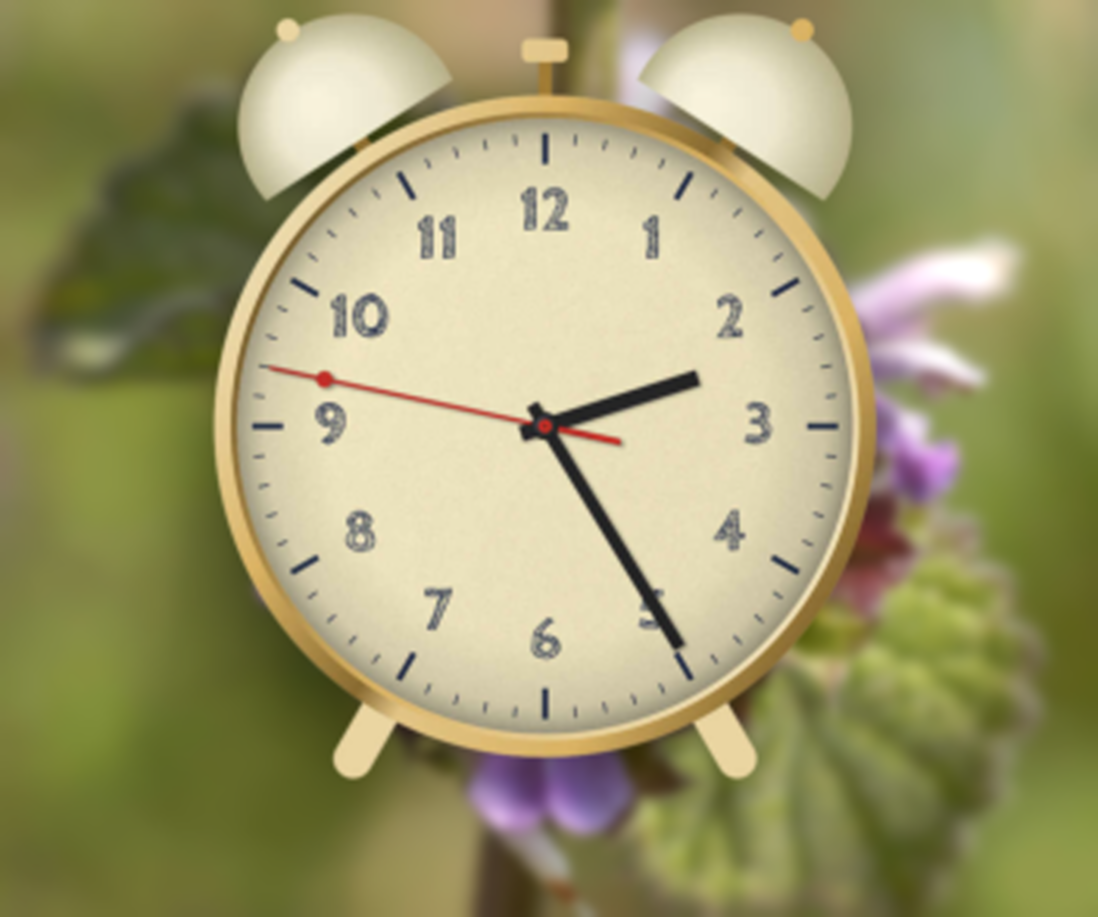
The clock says h=2 m=24 s=47
